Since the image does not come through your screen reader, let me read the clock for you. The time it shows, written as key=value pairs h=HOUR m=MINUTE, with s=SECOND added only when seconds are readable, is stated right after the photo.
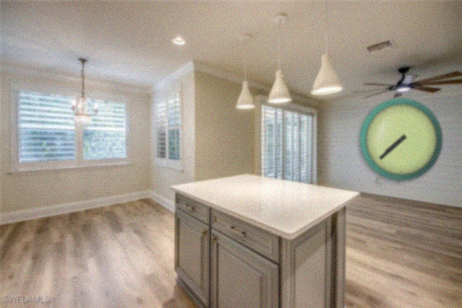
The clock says h=7 m=38
